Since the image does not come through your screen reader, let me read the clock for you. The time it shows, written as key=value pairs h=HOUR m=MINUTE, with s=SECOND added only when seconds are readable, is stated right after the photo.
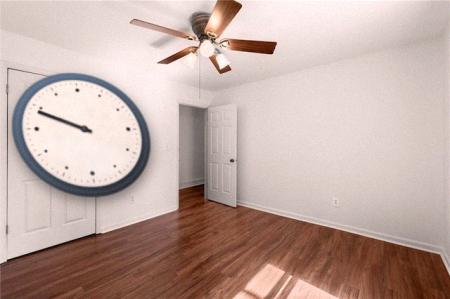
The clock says h=9 m=49
